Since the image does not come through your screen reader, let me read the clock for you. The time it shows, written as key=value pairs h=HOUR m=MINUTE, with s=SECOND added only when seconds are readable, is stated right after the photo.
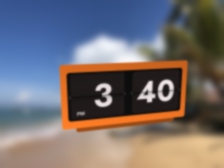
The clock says h=3 m=40
